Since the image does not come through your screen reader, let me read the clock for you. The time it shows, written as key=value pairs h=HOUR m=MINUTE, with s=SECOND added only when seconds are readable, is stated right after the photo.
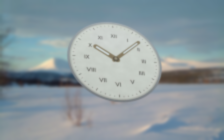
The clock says h=10 m=8
